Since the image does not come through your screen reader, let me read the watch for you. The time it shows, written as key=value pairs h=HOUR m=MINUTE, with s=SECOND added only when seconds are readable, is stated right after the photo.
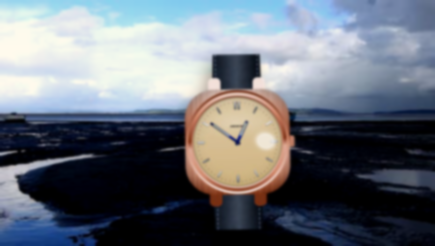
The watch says h=12 m=51
